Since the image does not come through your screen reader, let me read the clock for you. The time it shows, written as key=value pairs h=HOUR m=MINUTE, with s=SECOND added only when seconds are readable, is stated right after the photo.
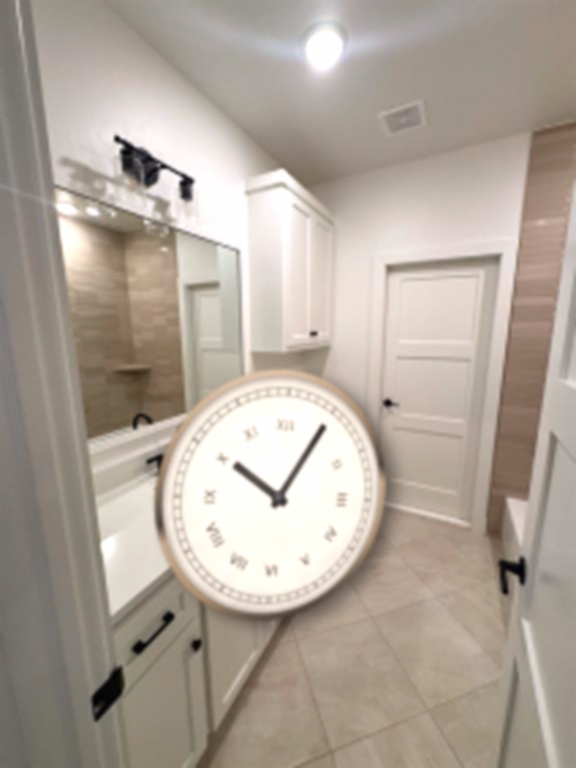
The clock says h=10 m=5
